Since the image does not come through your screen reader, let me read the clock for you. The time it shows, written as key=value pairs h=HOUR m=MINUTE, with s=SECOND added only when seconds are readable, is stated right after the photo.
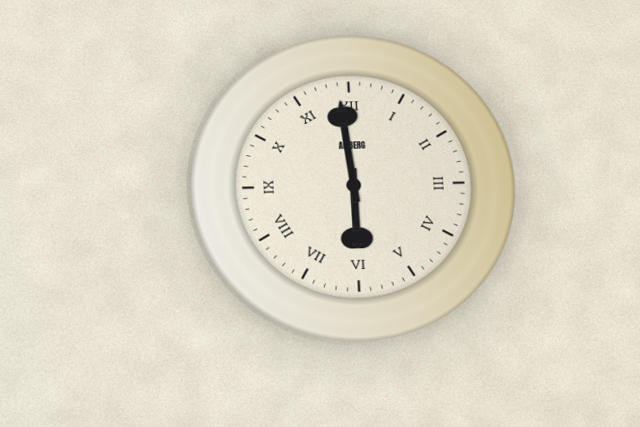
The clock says h=5 m=59
